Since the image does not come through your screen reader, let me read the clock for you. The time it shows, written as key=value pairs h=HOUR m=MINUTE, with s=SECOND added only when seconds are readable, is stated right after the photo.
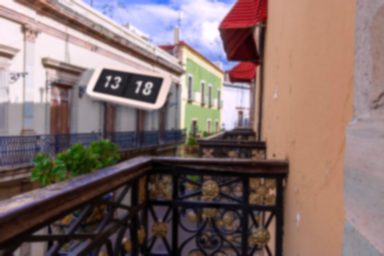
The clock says h=13 m=18
